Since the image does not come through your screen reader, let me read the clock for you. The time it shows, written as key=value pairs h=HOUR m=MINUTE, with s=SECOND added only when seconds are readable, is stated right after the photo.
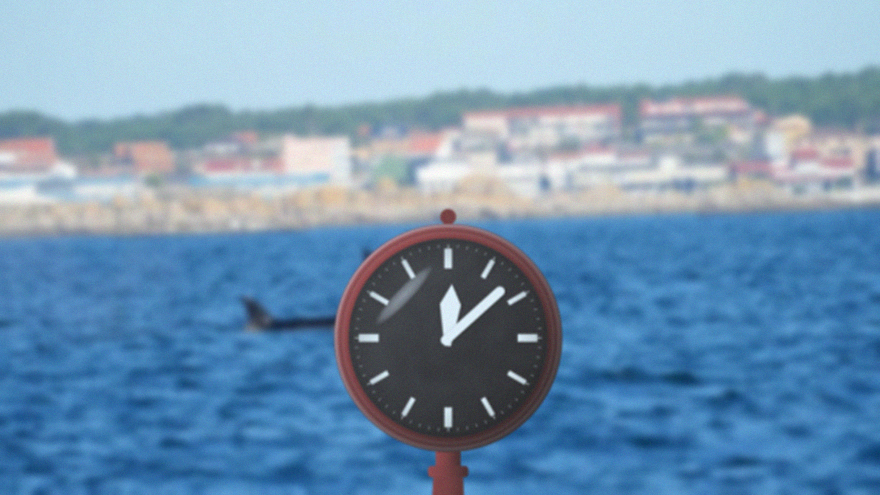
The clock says h=12 m=8
